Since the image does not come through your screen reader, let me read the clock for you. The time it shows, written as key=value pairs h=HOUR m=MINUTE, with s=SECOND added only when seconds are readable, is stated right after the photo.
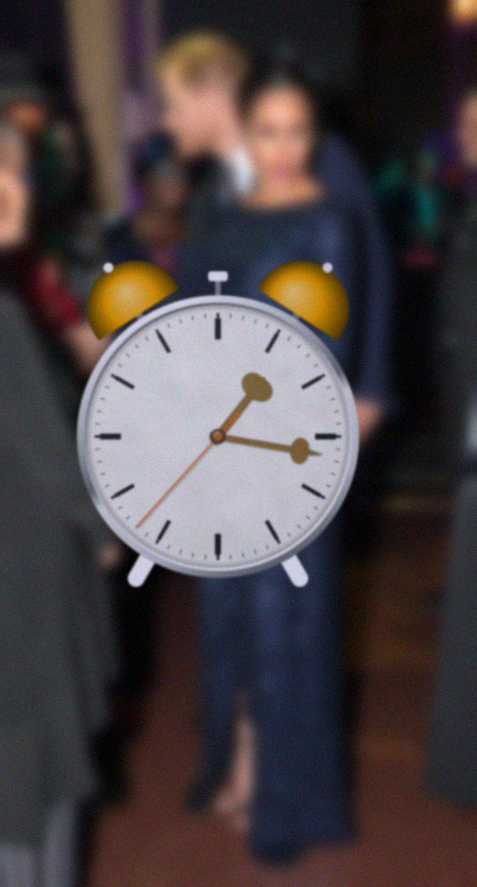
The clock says h=1 m=16 s=37
